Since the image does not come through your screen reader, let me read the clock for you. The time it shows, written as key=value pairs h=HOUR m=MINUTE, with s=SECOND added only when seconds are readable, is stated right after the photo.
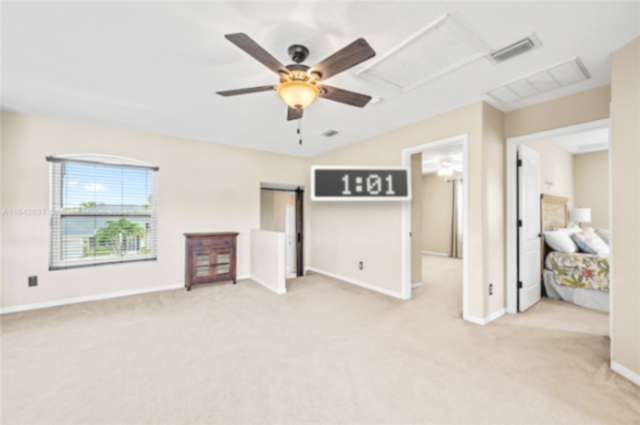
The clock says h=1 m=1
